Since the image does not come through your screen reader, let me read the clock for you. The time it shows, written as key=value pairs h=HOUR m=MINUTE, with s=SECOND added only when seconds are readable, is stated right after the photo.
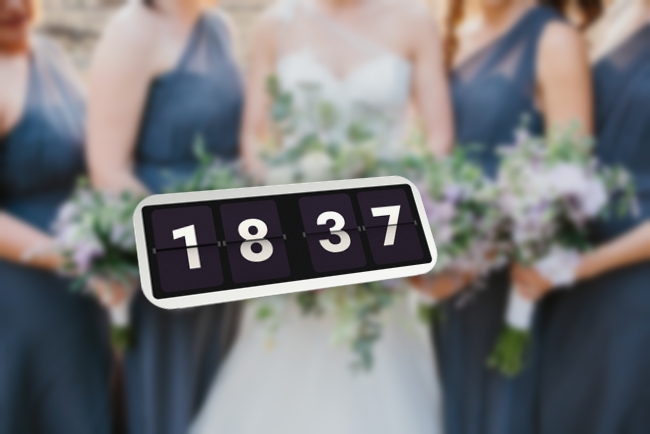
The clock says h=18 m=37
